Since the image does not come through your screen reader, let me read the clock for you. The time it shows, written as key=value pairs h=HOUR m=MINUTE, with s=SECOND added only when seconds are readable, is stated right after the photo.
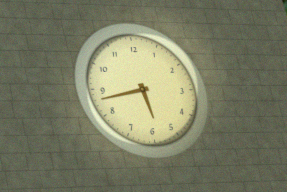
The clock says h=5 m=43
